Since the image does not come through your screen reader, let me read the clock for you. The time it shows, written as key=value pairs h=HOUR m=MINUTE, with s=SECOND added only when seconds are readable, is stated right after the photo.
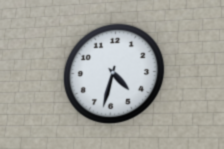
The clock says h=4 m=32
